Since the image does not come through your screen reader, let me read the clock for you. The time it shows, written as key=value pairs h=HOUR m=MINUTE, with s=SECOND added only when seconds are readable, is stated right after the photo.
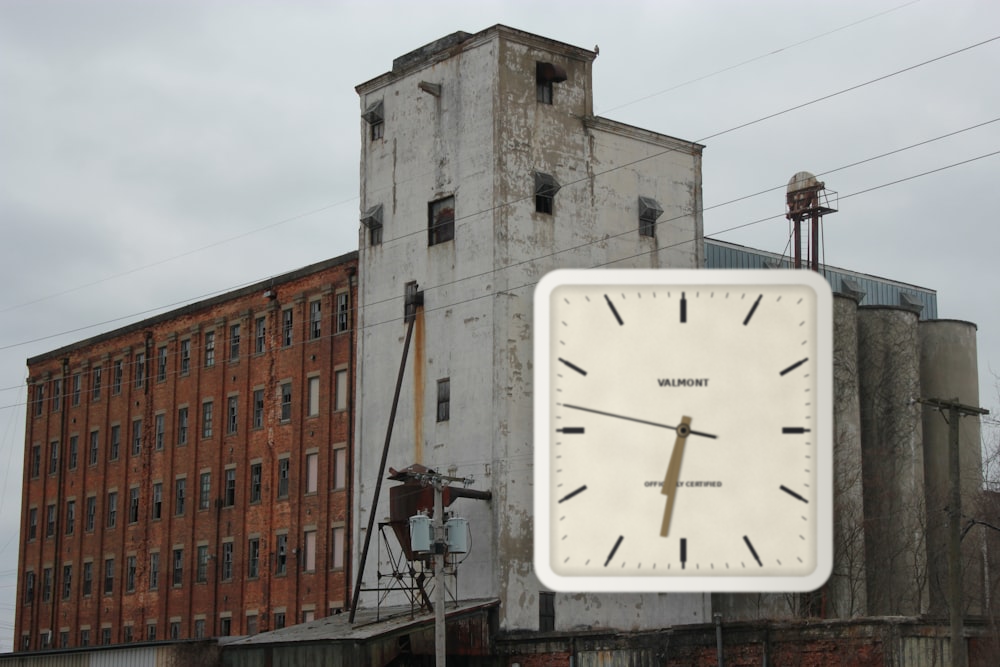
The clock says h=6 m=31 s=47
